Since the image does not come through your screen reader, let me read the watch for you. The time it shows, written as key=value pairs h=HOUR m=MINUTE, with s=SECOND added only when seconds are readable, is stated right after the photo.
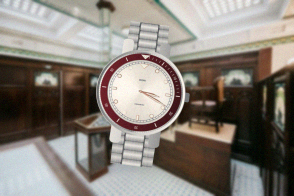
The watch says h=3 m=19
